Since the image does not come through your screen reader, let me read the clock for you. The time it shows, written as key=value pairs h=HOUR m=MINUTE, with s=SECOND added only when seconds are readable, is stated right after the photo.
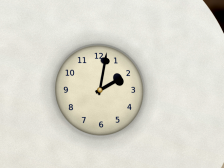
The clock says h=2 m=2
